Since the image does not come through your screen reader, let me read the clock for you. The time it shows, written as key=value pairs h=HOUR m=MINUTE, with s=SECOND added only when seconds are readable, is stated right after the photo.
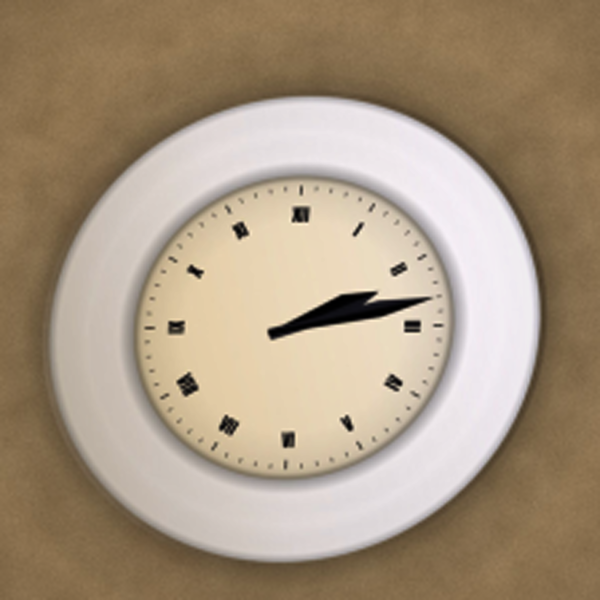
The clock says h=2 m=13
